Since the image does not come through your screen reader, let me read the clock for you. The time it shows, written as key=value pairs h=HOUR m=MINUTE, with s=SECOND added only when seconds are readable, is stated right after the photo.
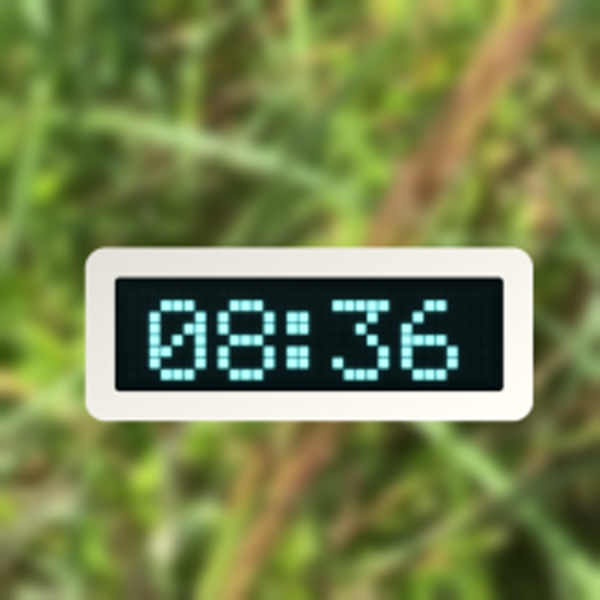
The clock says h=8 m=36
